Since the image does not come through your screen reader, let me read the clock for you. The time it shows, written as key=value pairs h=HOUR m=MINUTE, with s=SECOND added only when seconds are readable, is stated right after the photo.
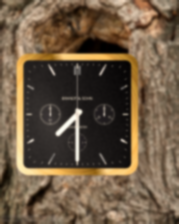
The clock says h=7 m=30
